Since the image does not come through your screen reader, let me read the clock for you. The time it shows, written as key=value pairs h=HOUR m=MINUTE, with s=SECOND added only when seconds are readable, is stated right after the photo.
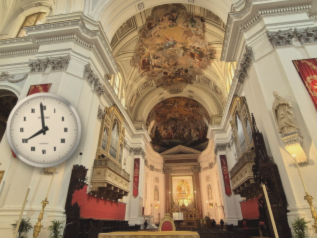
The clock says h=7 m=59
